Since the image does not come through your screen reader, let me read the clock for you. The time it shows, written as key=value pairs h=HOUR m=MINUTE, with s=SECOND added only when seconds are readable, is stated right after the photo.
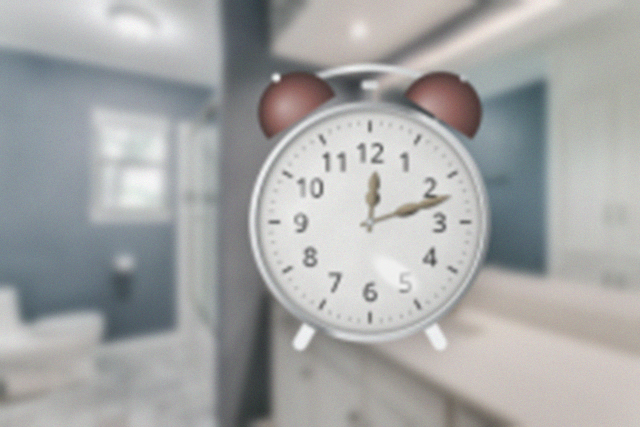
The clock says h=12 m=12
